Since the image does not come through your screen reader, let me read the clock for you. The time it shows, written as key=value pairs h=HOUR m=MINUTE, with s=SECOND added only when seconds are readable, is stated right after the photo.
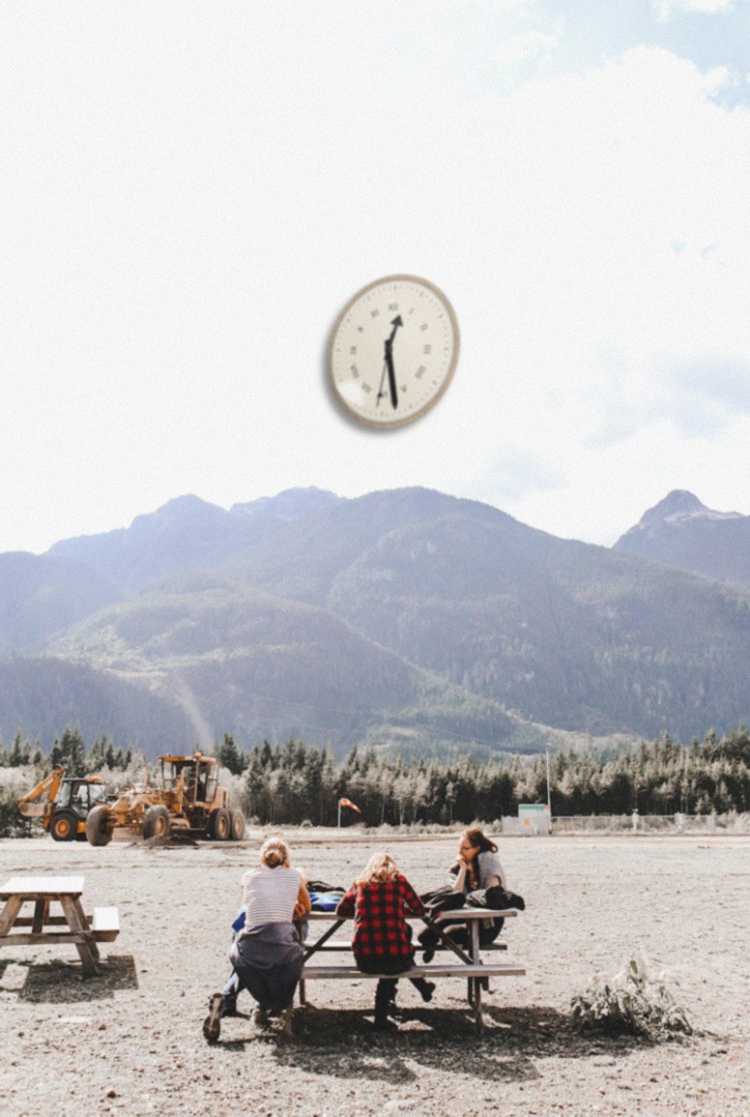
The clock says h=12 m=27 s=31
